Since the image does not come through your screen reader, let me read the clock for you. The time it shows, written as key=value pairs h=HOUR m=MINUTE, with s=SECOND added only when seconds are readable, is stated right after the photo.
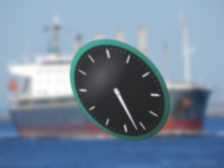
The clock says h=5 m=27
